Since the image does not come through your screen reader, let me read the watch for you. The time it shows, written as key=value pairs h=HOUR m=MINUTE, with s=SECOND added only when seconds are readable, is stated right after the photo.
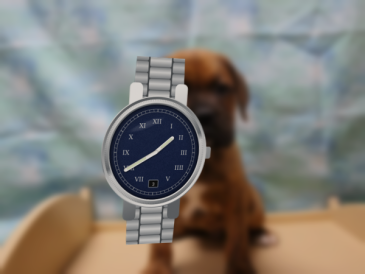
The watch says h=1 m=40
